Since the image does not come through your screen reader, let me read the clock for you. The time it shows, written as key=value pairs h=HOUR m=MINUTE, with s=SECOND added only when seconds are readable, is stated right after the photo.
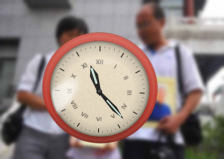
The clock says h=11 m=23
